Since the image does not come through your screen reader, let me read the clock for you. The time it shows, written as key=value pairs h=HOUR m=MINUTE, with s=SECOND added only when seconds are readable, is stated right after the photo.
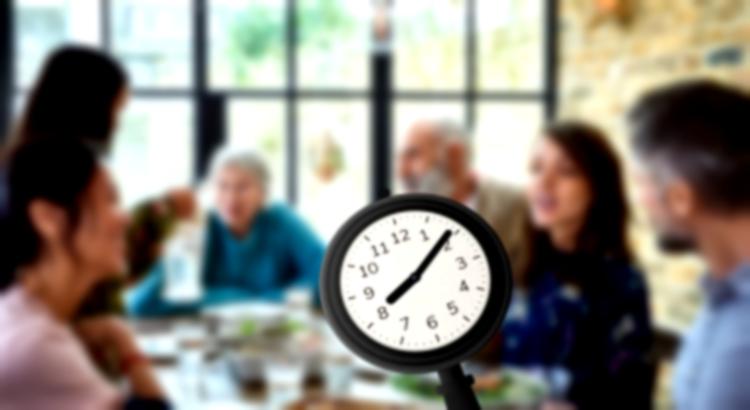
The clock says h=8 m=9
